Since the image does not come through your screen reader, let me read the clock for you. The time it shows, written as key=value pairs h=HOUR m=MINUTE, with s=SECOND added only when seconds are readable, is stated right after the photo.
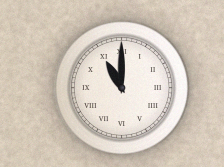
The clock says h=11 m=0
